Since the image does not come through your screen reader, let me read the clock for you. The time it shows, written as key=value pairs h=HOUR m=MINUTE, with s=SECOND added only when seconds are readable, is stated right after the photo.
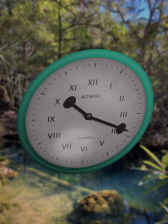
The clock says h=10 m=19
